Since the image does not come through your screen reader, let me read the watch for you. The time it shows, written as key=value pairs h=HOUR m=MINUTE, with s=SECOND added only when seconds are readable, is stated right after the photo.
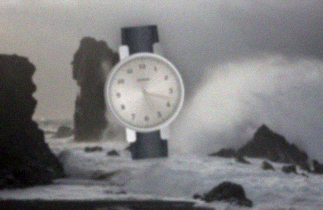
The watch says h=5 m=18
